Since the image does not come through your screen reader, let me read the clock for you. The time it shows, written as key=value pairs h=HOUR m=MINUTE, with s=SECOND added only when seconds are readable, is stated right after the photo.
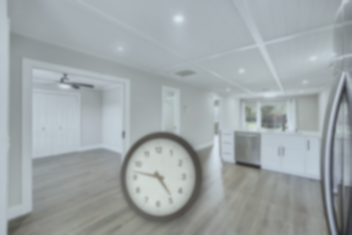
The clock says h=4 m=47
